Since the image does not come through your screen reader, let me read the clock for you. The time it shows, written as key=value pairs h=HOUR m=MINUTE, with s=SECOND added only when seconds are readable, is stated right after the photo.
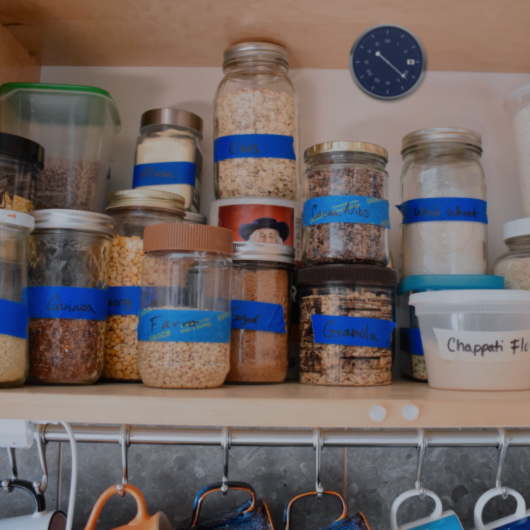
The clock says h=10 m=22
